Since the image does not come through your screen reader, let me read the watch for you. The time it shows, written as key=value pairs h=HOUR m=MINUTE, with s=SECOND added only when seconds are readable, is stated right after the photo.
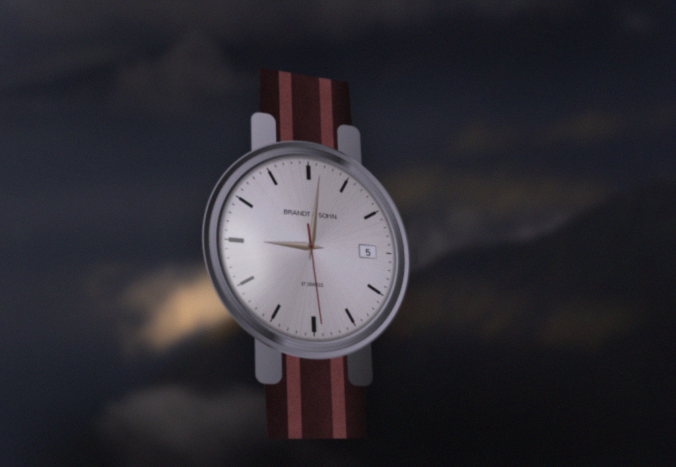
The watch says h=9 m=1 s=29
